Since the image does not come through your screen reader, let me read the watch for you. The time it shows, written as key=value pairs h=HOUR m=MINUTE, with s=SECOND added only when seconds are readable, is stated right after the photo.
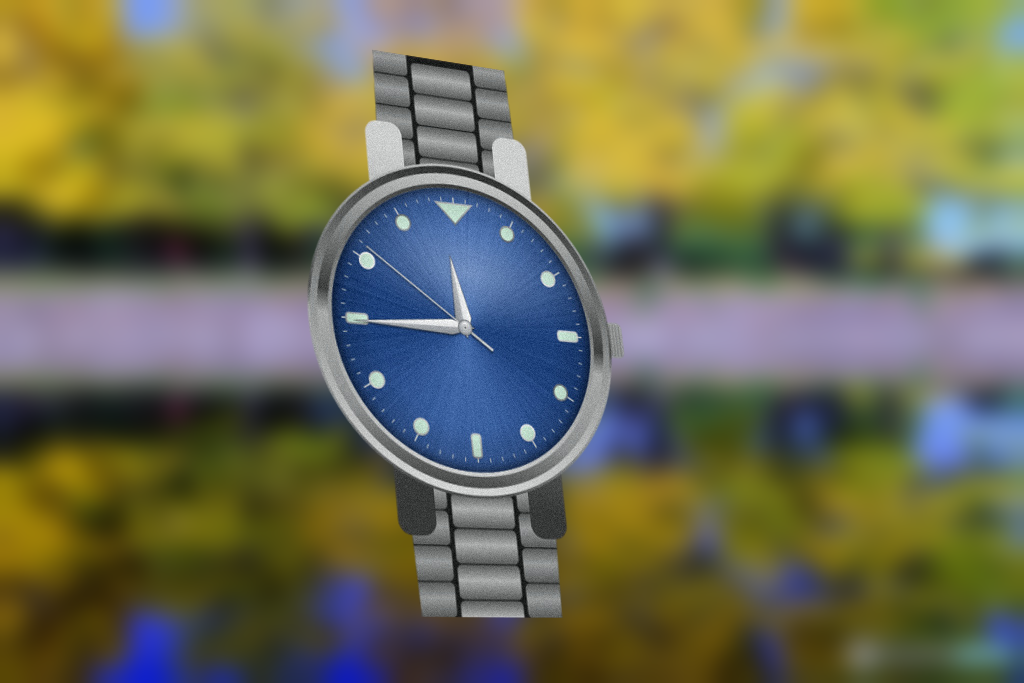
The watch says h=11 m=44 s=51
